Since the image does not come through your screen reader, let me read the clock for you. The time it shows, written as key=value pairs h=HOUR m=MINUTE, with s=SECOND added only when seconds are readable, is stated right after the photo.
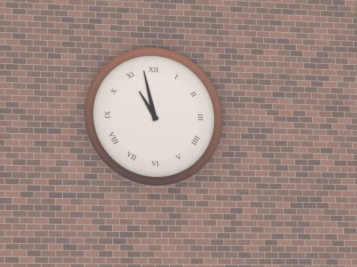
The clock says h=10 m=58
